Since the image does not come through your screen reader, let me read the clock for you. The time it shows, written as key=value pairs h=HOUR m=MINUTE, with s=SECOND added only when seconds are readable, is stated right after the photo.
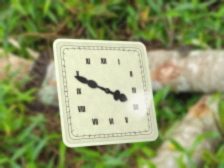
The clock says h=3 m=49
